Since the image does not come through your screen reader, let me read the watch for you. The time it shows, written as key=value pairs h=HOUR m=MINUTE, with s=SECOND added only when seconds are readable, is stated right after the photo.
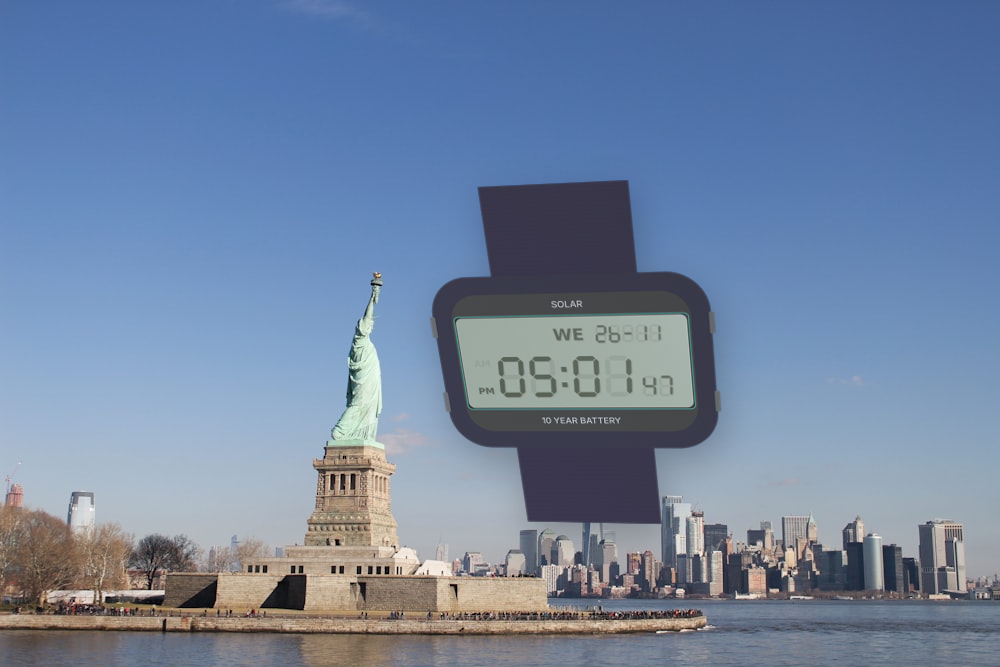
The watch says h=5 m=1 s=47
